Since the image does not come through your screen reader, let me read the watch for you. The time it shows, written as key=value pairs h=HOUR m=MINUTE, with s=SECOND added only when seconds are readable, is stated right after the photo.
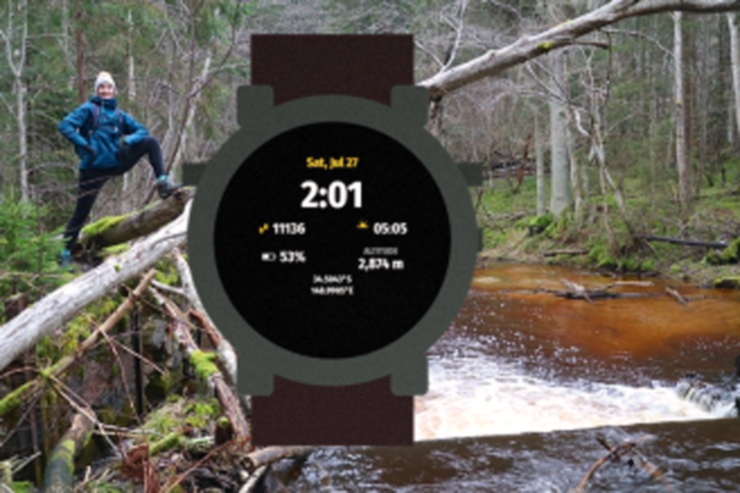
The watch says h=2 m=1
